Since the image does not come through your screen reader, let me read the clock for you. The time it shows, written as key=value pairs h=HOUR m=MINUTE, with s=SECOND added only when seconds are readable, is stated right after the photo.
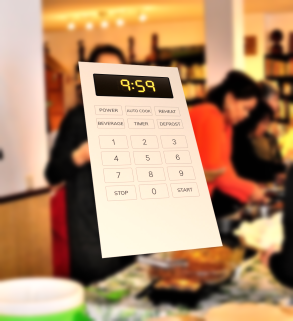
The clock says h=9 m=59
